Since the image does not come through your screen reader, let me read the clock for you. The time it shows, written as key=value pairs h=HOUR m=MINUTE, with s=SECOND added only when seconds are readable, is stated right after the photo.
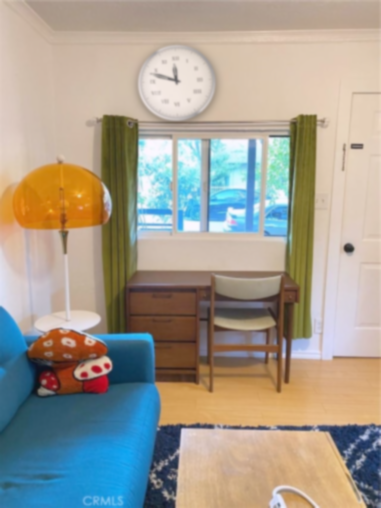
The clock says h=11 m=48
